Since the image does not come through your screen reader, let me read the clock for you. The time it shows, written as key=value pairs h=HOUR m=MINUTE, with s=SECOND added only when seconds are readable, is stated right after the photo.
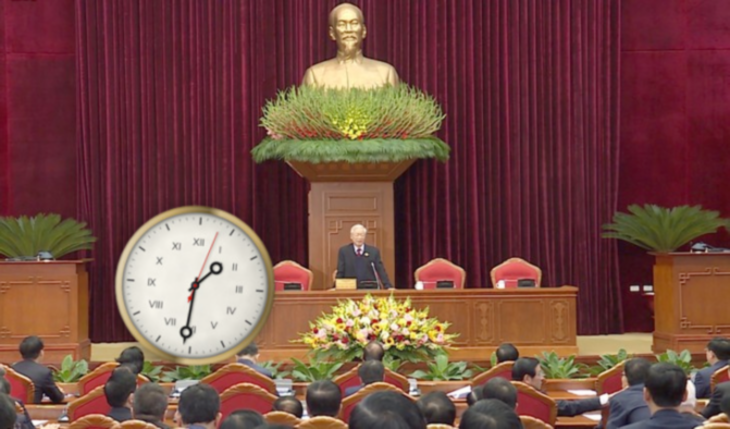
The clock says h=1 m=31 s=3
